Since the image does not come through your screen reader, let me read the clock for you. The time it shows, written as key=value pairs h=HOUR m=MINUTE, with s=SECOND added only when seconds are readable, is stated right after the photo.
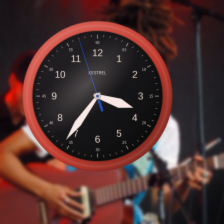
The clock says h=3 m=35 s=57
